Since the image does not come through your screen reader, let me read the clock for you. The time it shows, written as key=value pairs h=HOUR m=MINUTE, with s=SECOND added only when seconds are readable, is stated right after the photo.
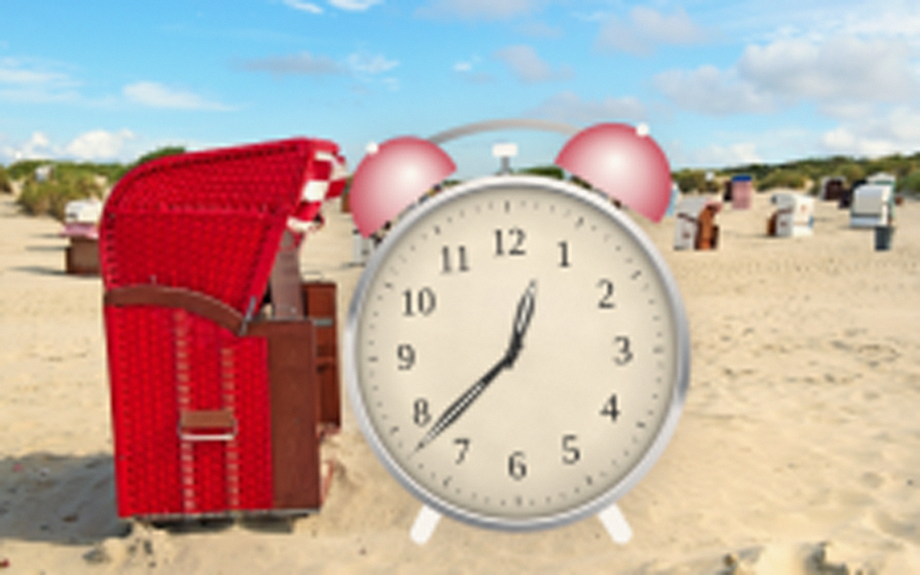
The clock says h=12 m=38
